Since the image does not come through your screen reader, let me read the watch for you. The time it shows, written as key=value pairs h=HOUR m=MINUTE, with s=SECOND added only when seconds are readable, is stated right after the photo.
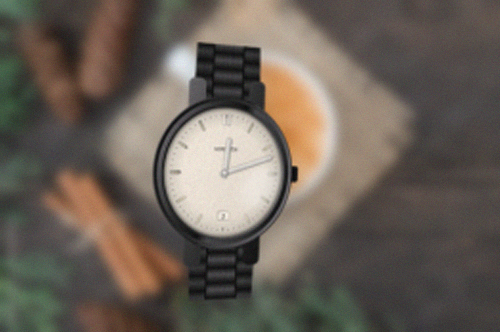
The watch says h=12 m=12
